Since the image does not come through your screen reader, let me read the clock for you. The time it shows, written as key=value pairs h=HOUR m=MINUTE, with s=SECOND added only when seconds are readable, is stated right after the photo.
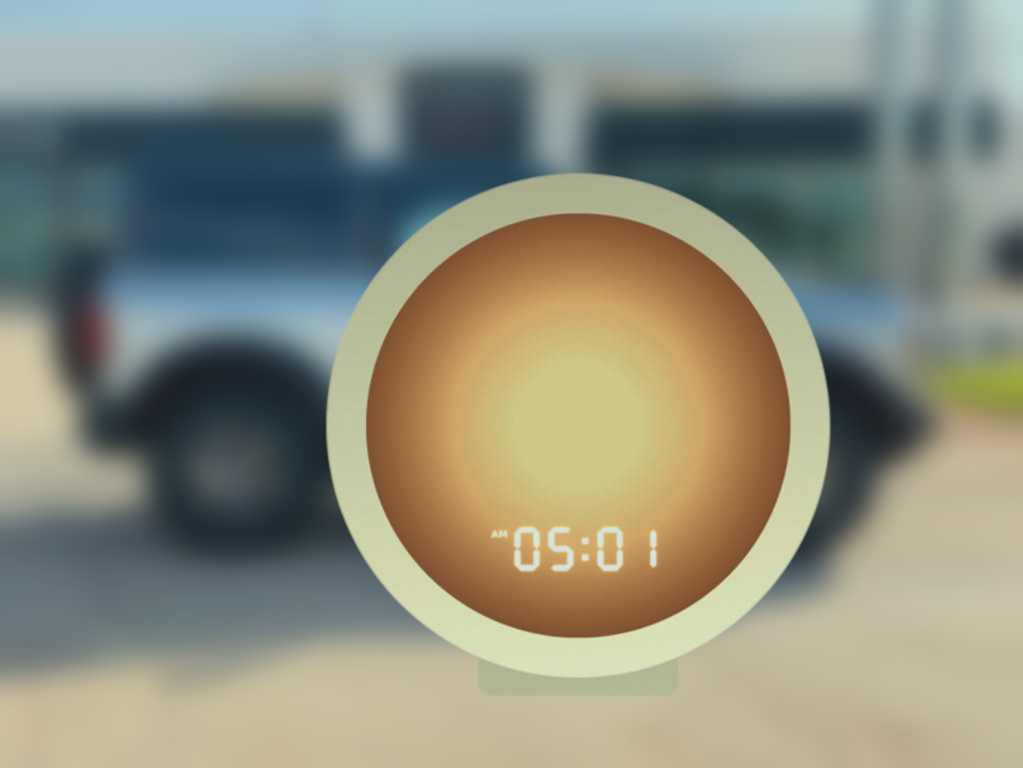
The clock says h=5 m=1
